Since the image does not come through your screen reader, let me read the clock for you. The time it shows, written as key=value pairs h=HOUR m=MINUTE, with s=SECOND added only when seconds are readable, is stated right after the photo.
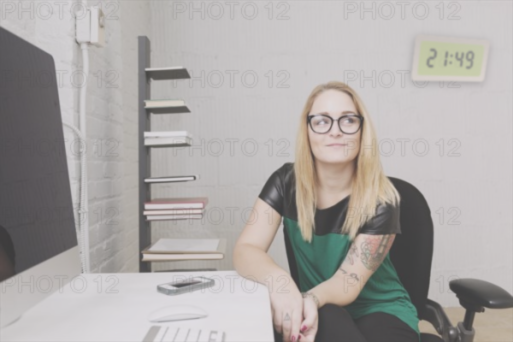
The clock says h=21 m=49
